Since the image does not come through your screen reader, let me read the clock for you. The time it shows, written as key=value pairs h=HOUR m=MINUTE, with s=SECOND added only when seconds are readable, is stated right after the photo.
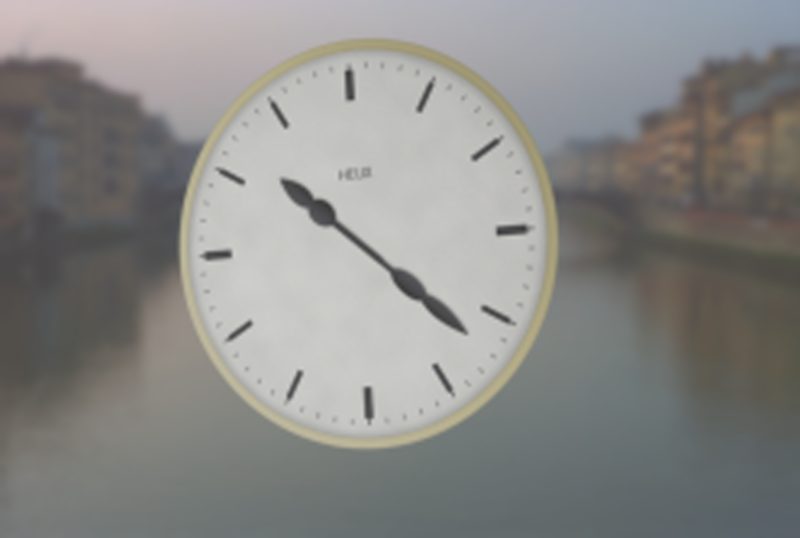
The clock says h=10 m=22
